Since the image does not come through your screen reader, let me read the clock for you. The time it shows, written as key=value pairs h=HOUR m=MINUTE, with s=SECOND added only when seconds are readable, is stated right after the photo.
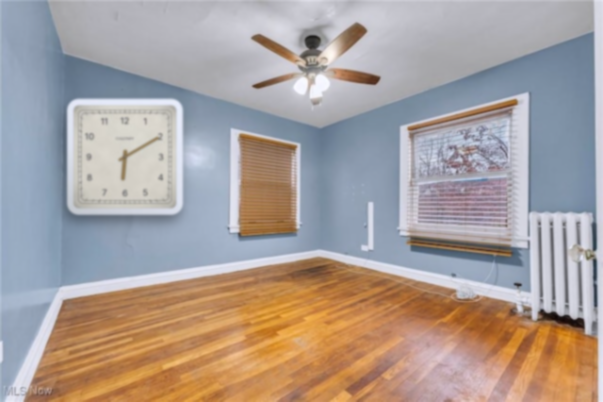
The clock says h=6 m=10
